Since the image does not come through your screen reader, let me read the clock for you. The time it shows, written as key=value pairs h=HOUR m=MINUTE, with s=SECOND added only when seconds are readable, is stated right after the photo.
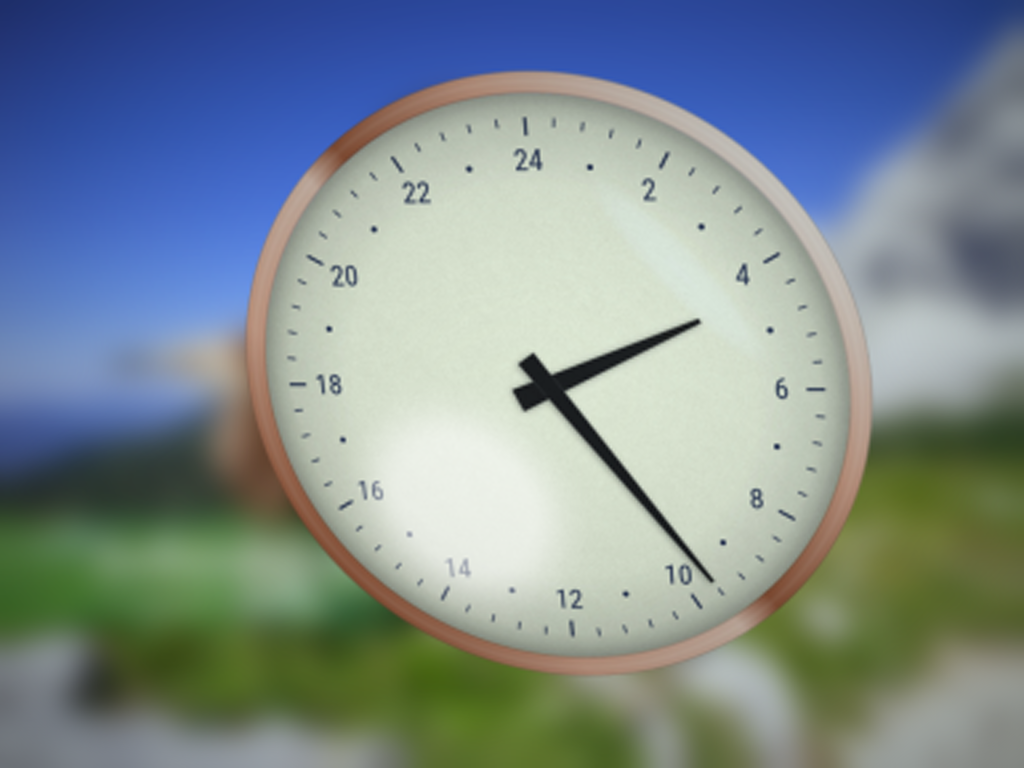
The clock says h=4 m=24
